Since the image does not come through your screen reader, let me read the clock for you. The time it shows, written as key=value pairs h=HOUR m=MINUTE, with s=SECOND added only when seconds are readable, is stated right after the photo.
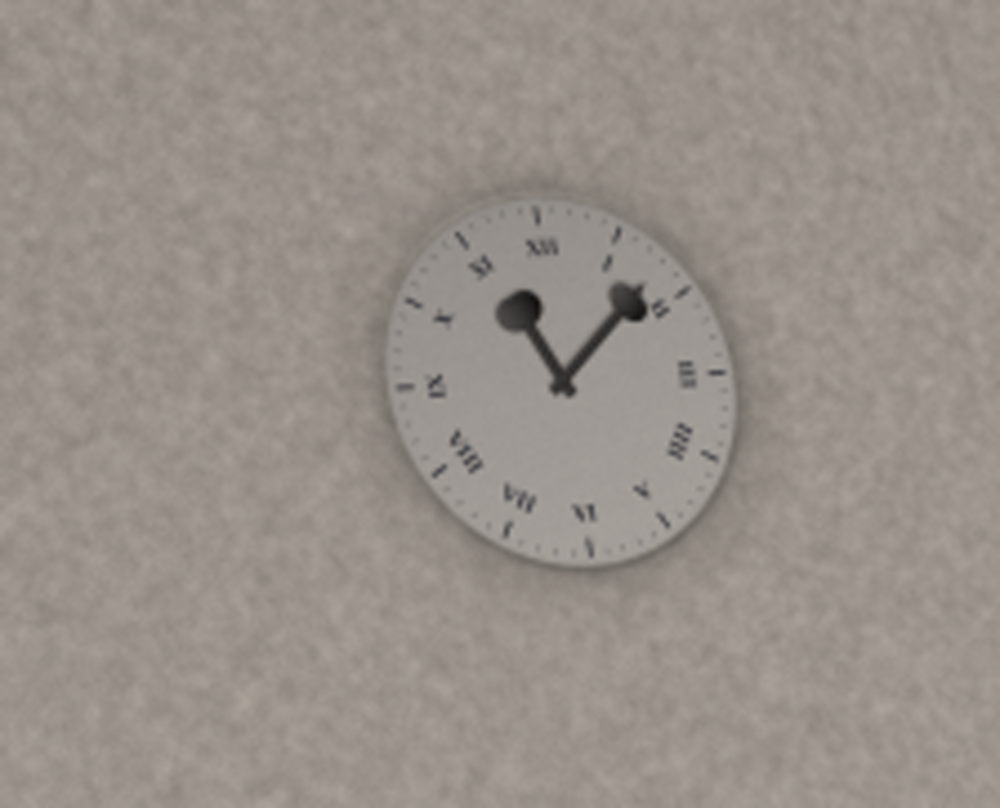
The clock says h=11 m=8
